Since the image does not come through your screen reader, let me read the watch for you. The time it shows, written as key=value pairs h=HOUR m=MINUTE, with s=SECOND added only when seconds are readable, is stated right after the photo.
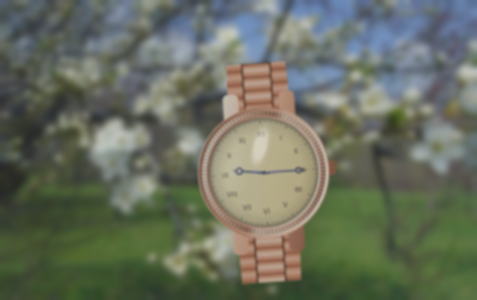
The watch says h=9 m=15
